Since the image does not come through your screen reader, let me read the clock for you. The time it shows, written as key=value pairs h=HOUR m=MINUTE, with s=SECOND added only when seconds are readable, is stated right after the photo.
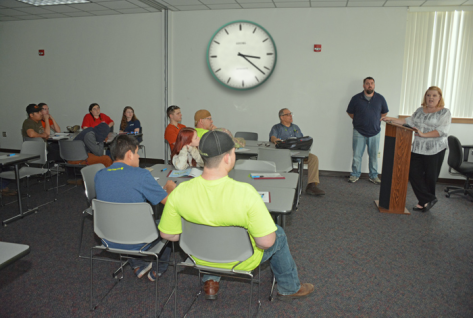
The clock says h=3 m=22
